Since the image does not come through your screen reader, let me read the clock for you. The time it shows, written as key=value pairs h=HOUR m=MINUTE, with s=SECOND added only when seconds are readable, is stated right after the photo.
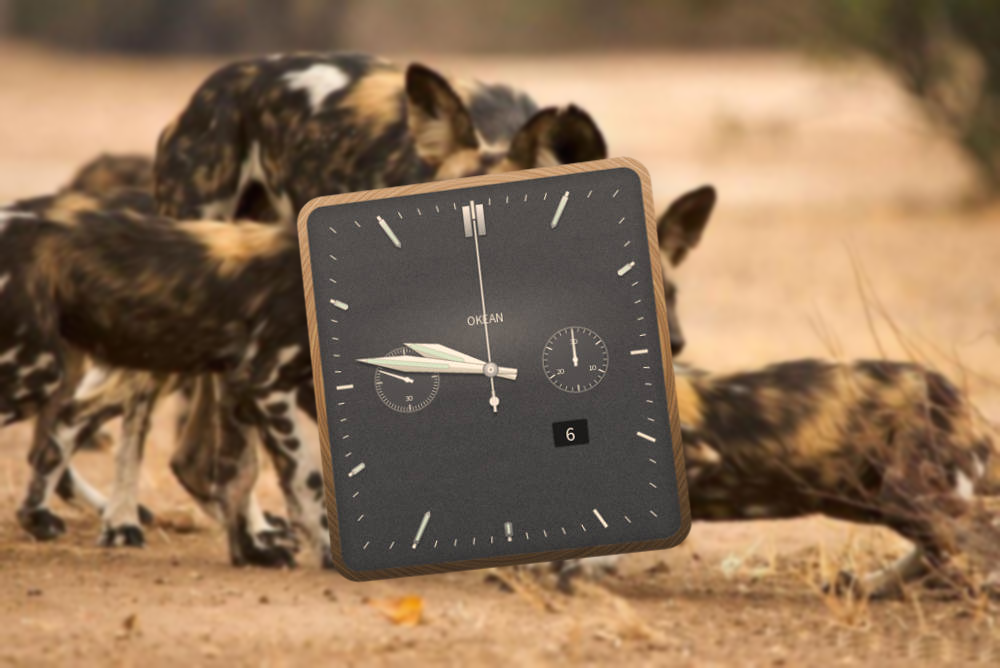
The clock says h=9 m=46 s=49
